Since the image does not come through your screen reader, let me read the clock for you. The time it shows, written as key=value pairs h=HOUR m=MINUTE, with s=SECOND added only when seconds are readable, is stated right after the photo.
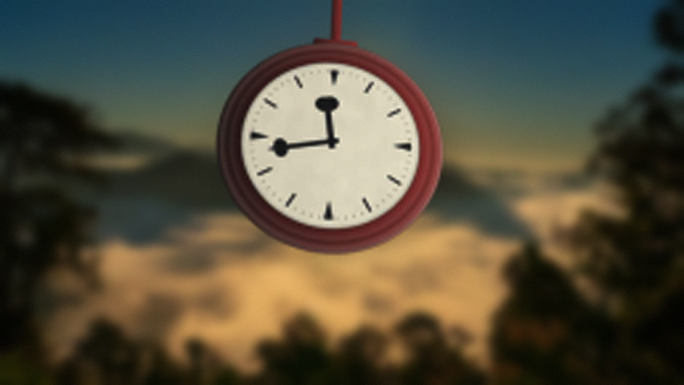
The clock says h=11 m=43
